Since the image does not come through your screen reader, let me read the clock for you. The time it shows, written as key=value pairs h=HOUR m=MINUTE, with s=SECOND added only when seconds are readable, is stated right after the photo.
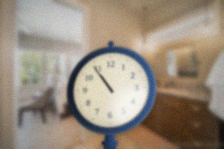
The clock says h=10 m=54
